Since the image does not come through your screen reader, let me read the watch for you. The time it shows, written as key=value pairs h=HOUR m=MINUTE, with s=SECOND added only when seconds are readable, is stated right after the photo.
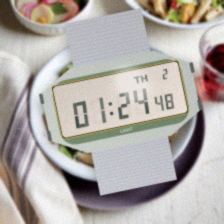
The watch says h=1 m=24 s=48
